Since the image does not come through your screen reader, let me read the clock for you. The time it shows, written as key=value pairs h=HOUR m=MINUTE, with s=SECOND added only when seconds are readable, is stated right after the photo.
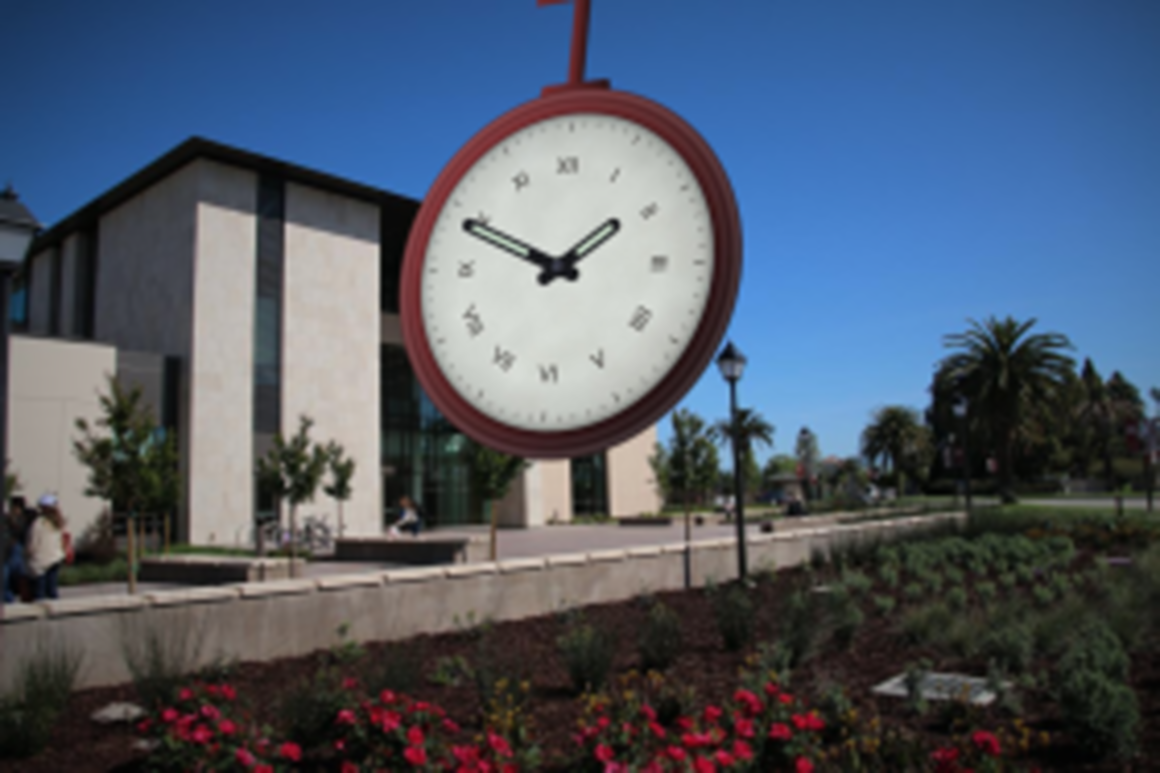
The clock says h=1 m=49
